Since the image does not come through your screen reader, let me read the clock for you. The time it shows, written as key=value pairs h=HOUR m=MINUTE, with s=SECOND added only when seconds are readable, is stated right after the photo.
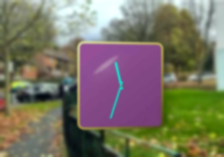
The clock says h=11 m=33
